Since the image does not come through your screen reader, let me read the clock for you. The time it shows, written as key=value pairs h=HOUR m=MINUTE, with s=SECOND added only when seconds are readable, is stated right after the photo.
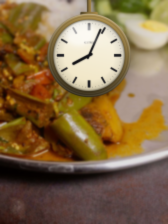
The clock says h=8 m=4
